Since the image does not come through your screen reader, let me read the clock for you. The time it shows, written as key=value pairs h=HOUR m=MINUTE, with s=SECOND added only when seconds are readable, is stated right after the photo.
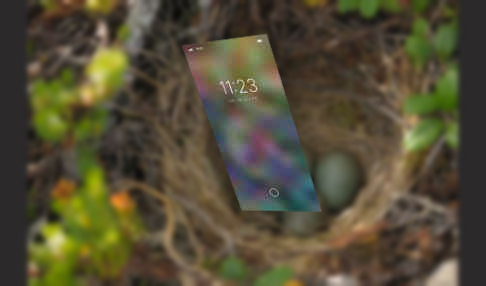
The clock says h=11 m=23
